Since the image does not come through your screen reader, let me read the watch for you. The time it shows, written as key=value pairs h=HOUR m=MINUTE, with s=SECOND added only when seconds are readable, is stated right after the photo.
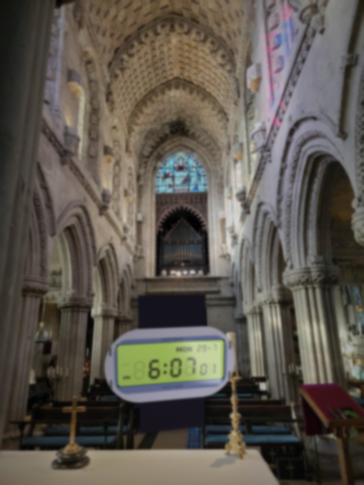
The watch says h=6 m=7 s=1
